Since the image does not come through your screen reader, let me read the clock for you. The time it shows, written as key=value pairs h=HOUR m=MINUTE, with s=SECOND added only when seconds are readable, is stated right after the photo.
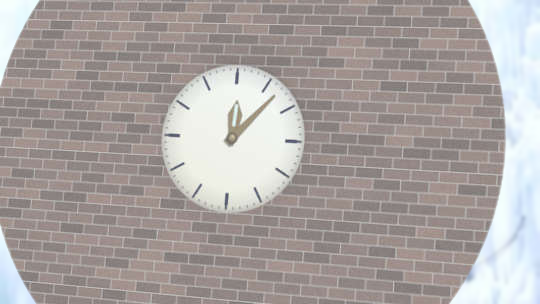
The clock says h=12 m=7
